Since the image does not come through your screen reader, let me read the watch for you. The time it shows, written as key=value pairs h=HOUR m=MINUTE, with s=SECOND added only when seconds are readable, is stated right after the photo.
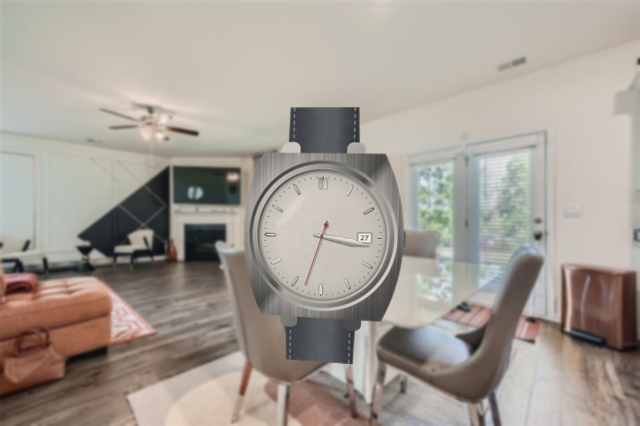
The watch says h=3 m=16 s=33
